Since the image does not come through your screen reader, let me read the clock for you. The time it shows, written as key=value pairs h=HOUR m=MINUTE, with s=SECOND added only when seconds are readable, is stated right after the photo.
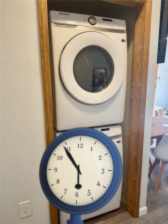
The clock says h=5 m=54
